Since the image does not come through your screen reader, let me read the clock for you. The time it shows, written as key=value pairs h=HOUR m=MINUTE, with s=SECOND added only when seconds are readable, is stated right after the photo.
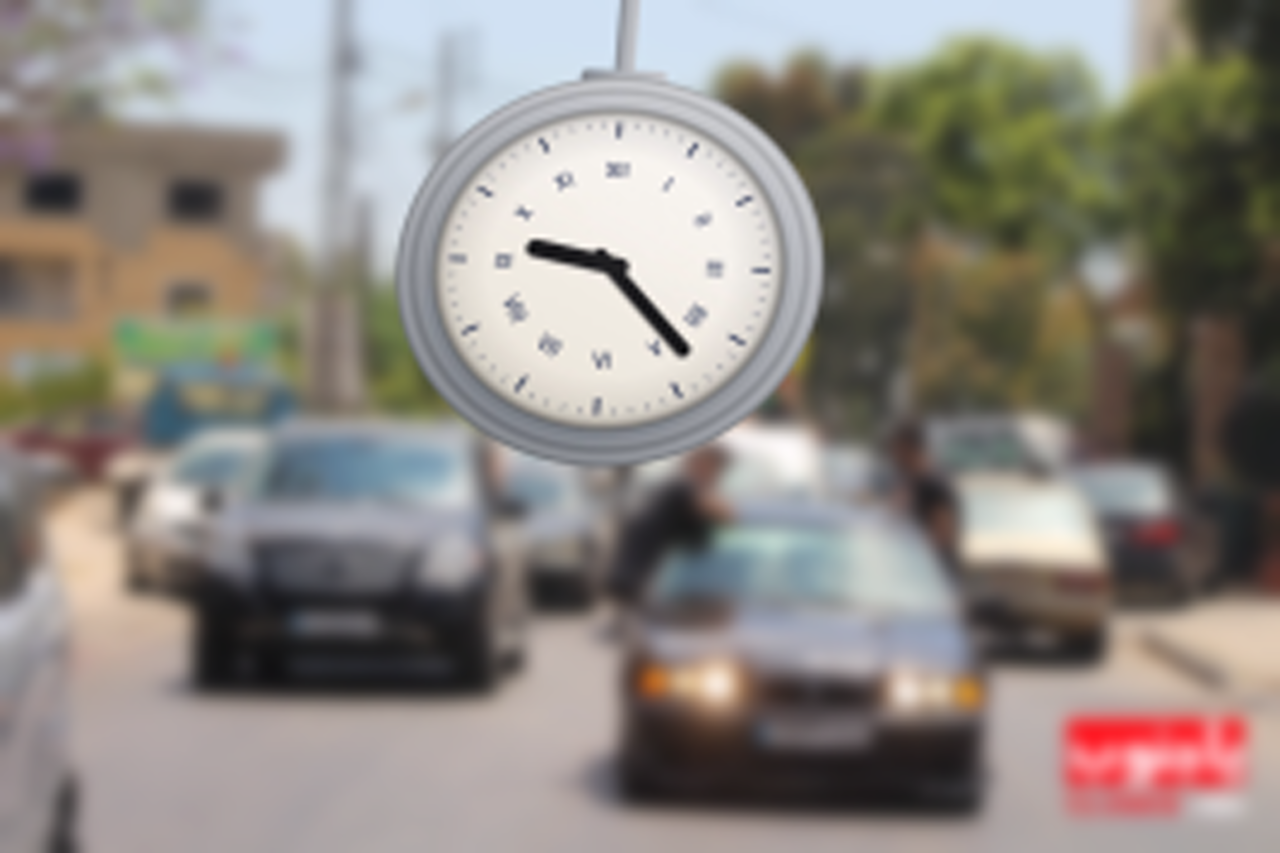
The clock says h=9 m=23
